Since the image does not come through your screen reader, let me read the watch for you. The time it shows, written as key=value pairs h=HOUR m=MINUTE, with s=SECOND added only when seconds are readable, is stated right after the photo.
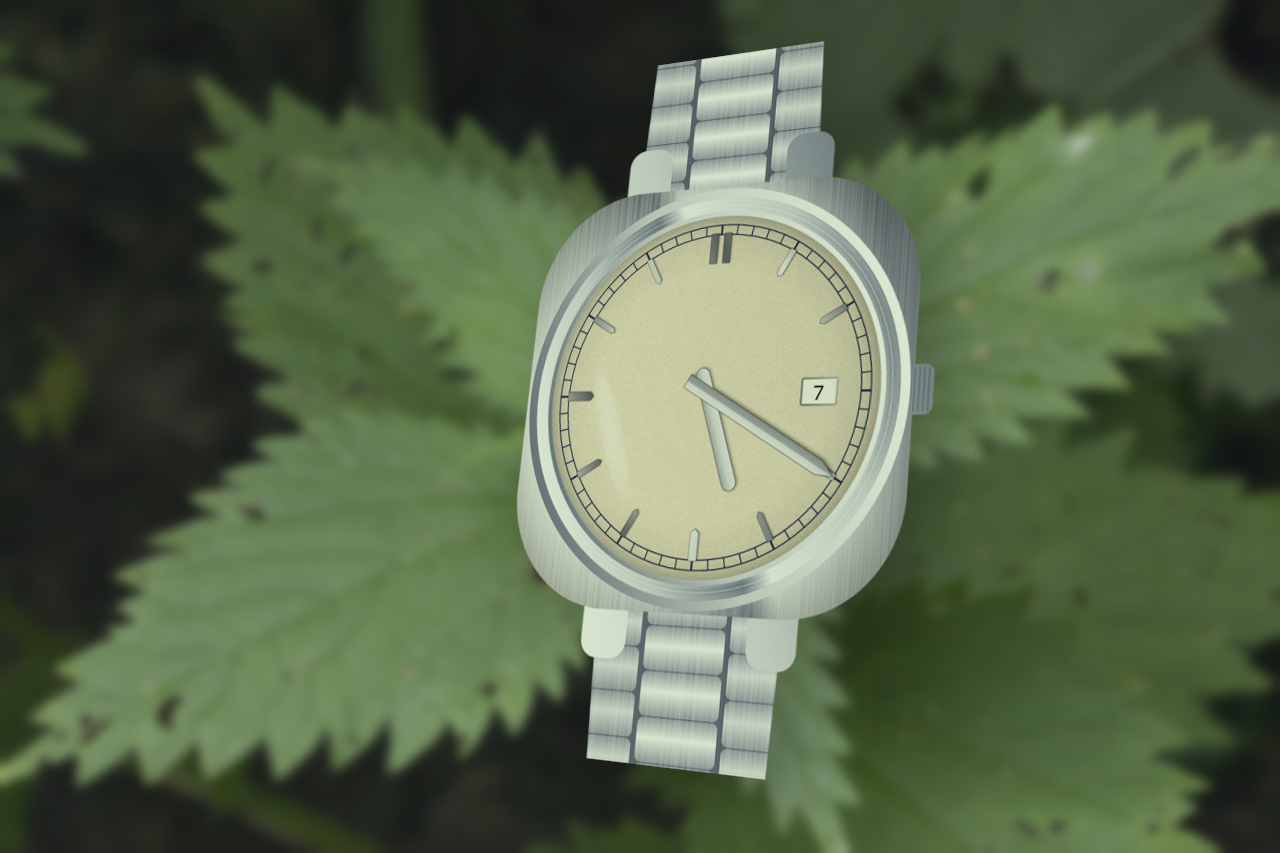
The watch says h=5 m=20
